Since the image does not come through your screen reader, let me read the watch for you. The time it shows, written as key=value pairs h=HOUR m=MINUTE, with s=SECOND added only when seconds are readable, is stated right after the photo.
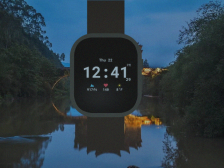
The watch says h=12 m=41
